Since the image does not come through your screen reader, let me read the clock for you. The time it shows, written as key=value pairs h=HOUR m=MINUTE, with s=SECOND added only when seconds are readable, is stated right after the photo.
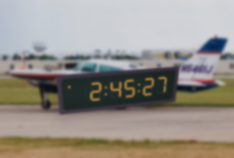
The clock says h=2 m=45 s=27
